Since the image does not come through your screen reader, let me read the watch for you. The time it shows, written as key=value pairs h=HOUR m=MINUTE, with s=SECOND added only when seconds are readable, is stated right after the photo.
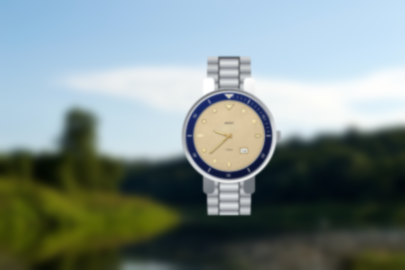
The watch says h=9 m=38
